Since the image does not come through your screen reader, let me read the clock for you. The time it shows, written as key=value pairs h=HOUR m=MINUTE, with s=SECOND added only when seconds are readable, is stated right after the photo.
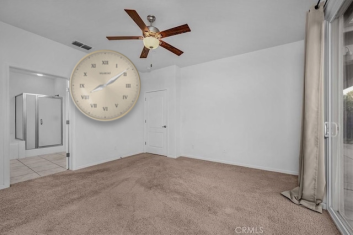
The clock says h=8 m=9
